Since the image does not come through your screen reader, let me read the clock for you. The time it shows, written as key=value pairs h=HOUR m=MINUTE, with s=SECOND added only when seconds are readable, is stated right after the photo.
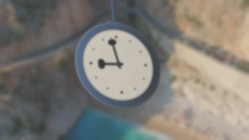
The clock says h=8 m=58
